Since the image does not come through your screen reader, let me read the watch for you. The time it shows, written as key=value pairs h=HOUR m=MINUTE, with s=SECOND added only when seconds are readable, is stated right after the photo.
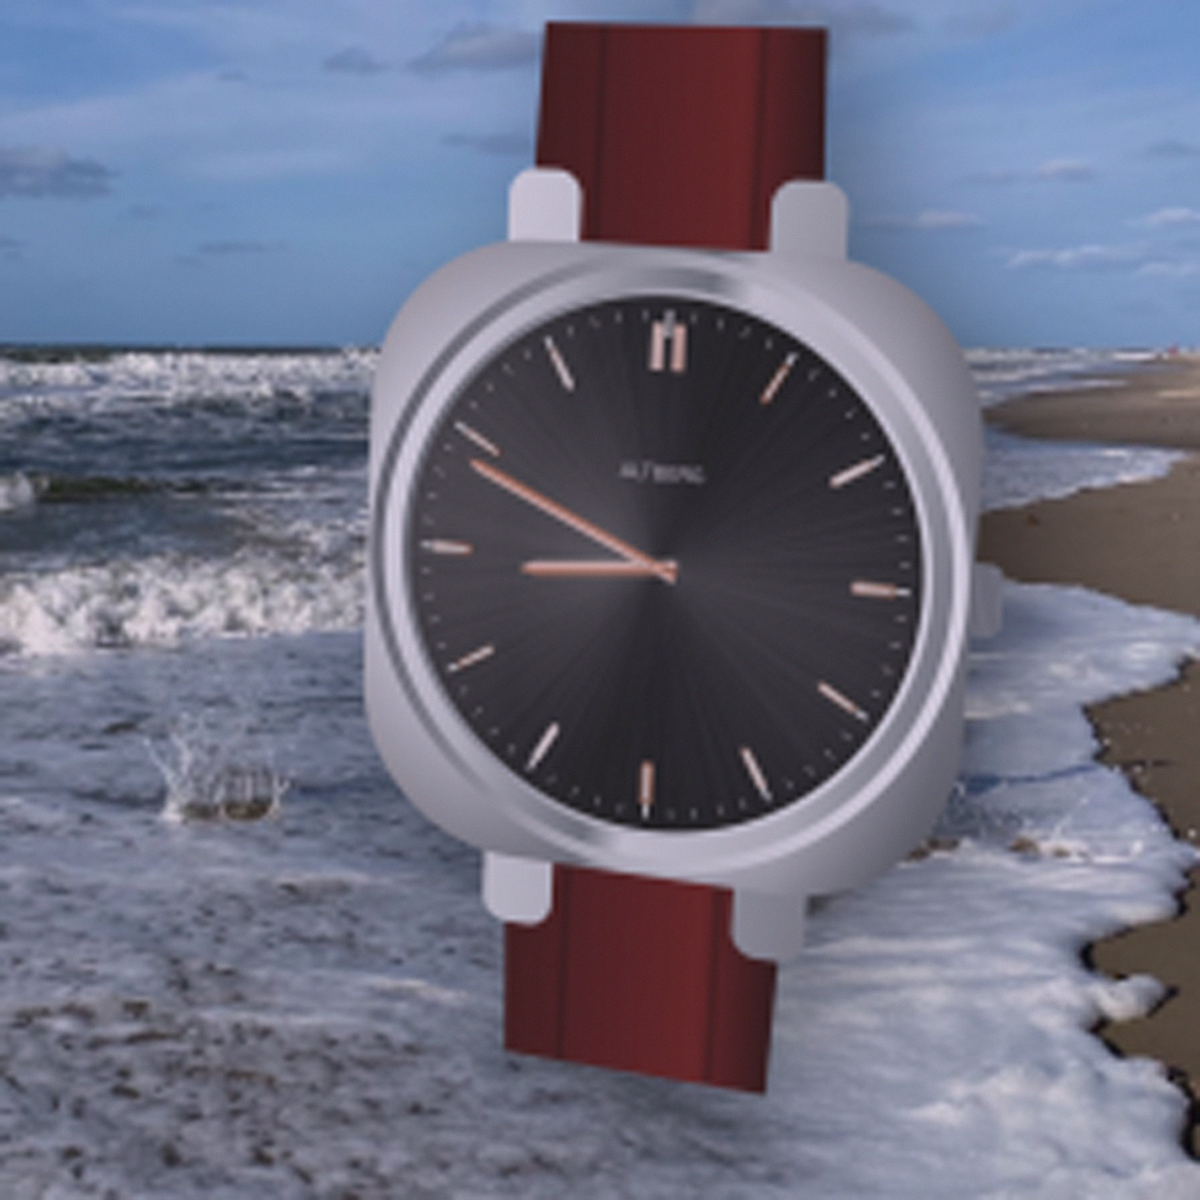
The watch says h=8 m=49
